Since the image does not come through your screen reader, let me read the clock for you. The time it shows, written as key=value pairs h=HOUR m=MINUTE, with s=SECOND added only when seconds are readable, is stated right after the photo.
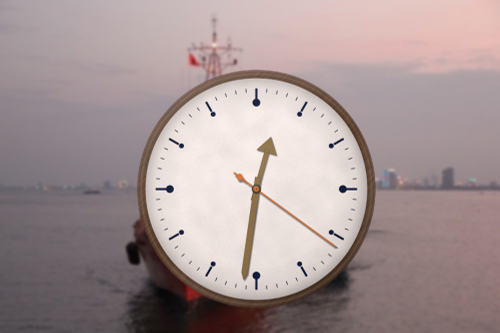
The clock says h=12 m=31 s=21
